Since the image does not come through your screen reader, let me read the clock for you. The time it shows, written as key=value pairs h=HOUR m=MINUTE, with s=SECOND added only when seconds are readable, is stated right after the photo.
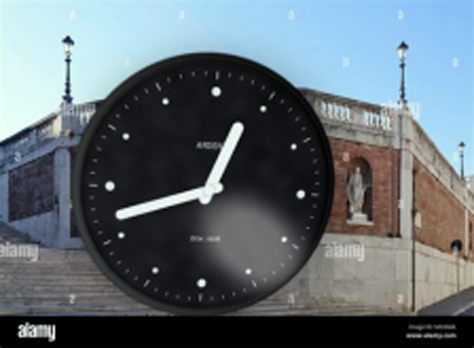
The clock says h=12 m=42
